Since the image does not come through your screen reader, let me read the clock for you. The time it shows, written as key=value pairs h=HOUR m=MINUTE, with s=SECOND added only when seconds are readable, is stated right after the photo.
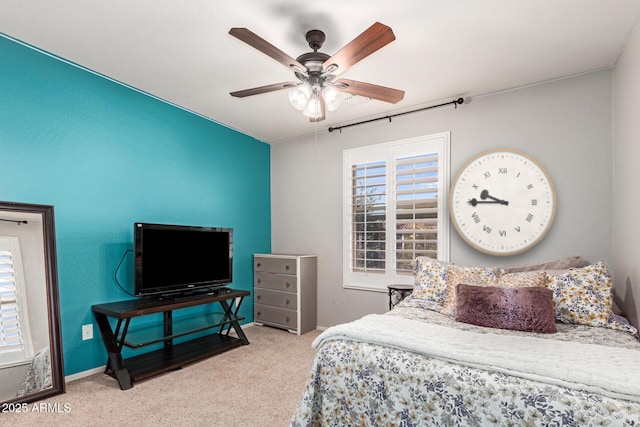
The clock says h=9 m=45
